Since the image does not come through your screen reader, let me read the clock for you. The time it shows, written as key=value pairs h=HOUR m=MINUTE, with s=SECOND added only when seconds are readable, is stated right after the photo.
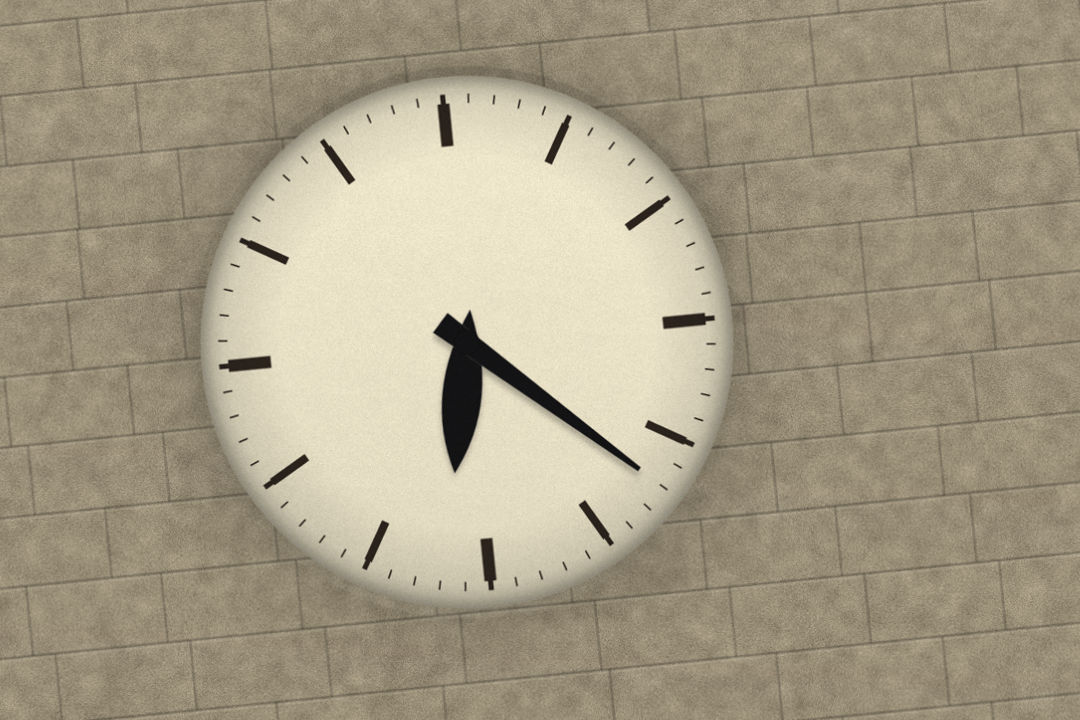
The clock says h=6 m=22
